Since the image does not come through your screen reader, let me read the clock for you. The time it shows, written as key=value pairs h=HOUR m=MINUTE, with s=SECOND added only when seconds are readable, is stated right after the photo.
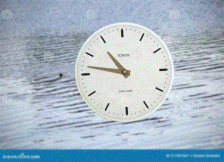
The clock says h=10 m=47
